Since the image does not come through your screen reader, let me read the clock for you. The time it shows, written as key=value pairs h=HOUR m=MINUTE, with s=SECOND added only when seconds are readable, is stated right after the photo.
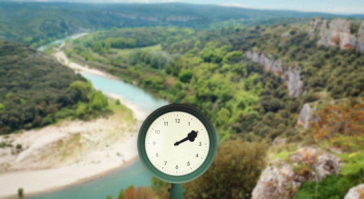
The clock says h=2 m=10
